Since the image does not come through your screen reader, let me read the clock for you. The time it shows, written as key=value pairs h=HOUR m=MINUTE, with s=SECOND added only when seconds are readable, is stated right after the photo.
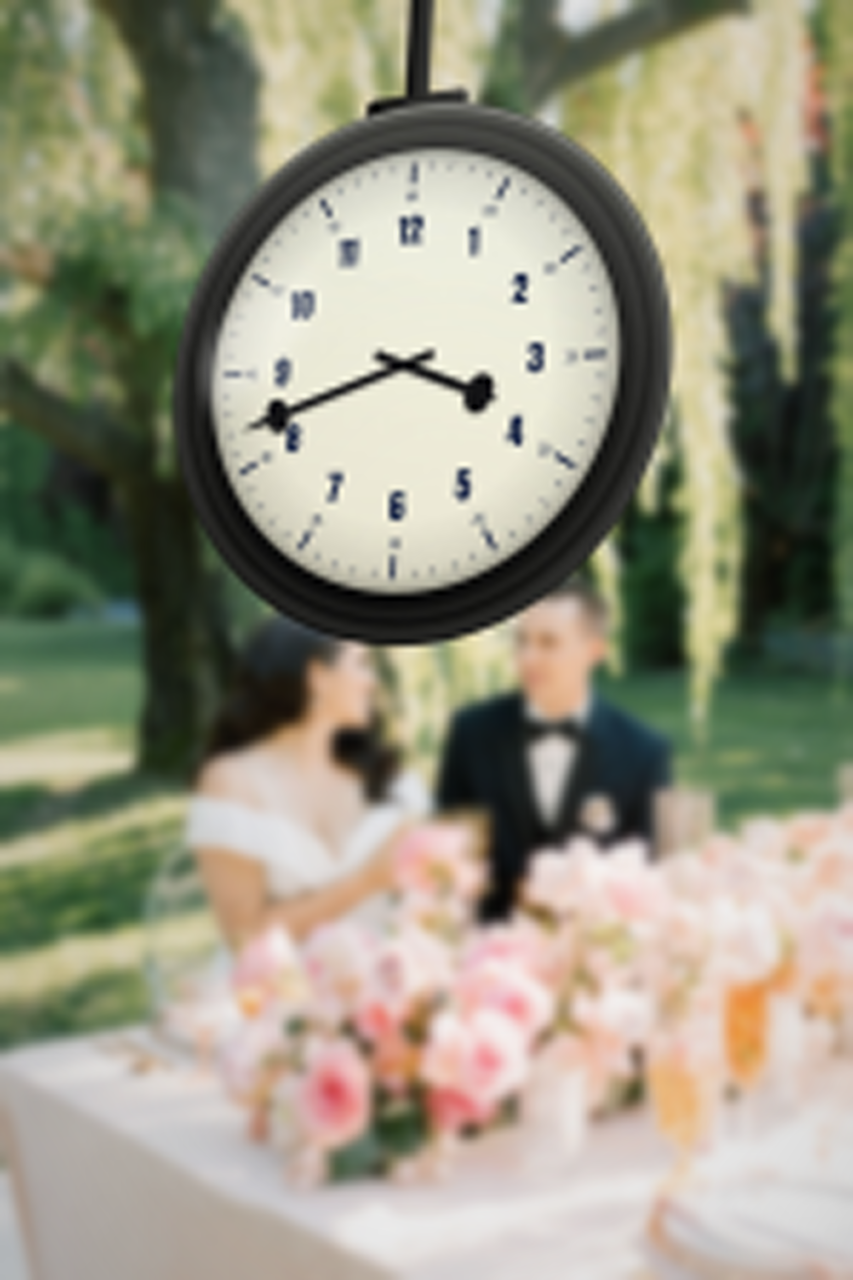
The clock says h=3 m=42
